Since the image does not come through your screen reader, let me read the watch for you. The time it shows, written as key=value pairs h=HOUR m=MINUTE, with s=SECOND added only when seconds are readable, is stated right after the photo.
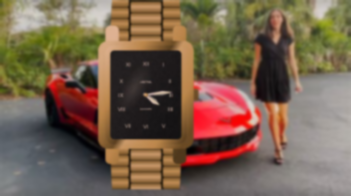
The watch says h=4 m=14
